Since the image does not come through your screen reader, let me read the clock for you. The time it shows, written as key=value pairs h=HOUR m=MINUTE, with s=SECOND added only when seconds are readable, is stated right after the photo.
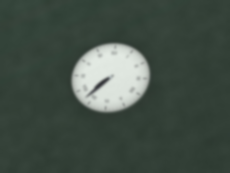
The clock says h=7 m=37
